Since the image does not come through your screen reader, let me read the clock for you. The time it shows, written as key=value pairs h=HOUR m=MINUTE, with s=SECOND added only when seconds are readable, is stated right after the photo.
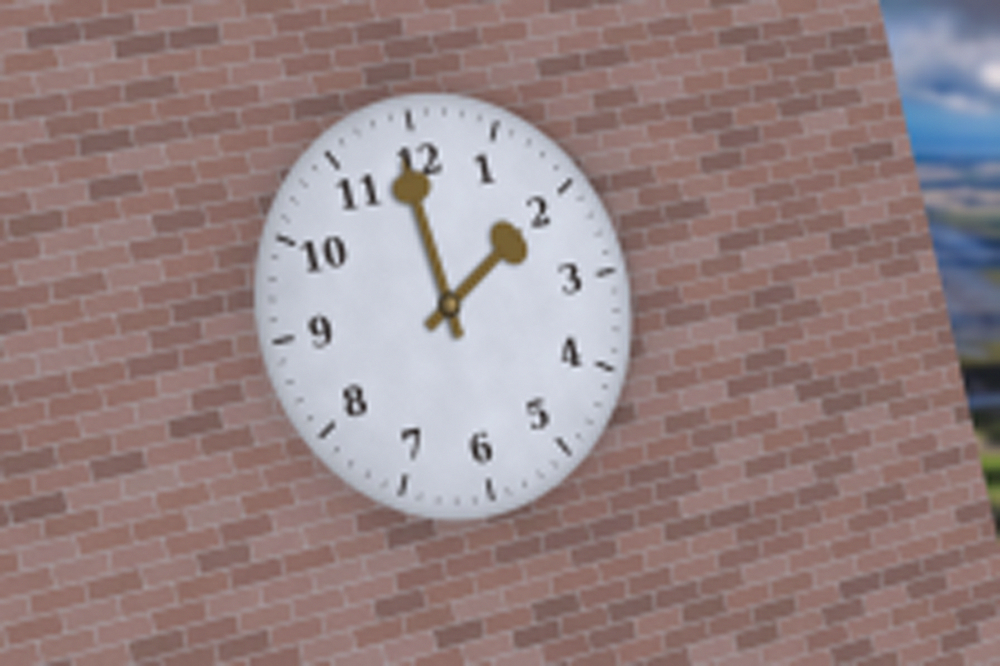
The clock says h=1 m=59
